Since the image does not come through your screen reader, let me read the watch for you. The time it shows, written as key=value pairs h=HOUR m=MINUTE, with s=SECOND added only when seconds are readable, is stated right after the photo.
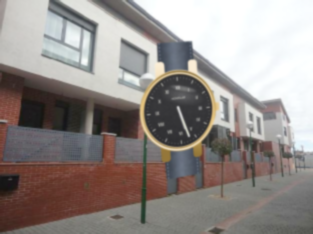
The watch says h=5 m=27
